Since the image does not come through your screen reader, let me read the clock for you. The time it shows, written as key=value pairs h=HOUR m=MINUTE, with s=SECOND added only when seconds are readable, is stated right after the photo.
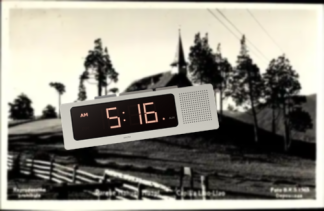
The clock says h=5 m=16
